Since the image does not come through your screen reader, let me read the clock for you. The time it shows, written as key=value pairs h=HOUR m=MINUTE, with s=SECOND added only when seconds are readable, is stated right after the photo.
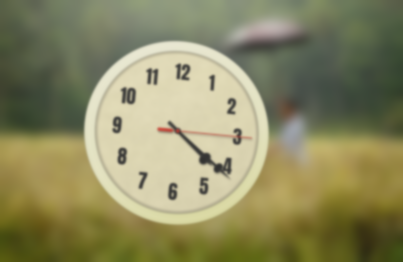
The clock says h=4 m=21 s=15
